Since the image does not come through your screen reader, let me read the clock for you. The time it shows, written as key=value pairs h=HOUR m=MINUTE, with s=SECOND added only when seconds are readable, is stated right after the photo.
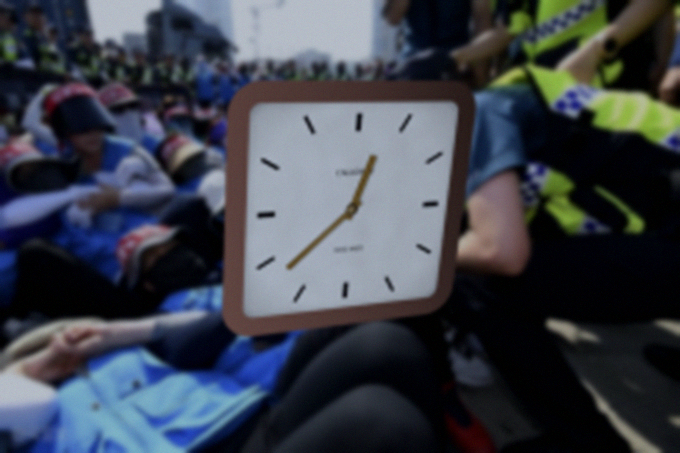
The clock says h=12 m=38
